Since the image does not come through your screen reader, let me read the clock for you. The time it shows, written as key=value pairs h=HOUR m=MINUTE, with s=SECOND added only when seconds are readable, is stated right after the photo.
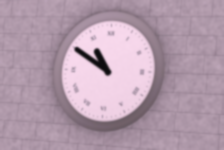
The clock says h=10 m=50
